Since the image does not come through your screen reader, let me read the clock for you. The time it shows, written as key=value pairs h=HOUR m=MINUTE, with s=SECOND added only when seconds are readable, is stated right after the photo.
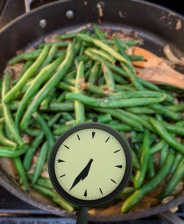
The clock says h=6 m=35
